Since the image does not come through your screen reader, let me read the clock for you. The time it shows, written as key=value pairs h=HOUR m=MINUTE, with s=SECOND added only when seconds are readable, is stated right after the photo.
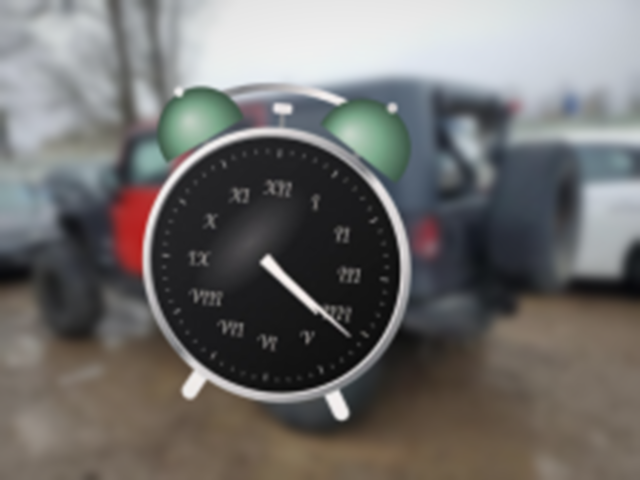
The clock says h=4 m=21
